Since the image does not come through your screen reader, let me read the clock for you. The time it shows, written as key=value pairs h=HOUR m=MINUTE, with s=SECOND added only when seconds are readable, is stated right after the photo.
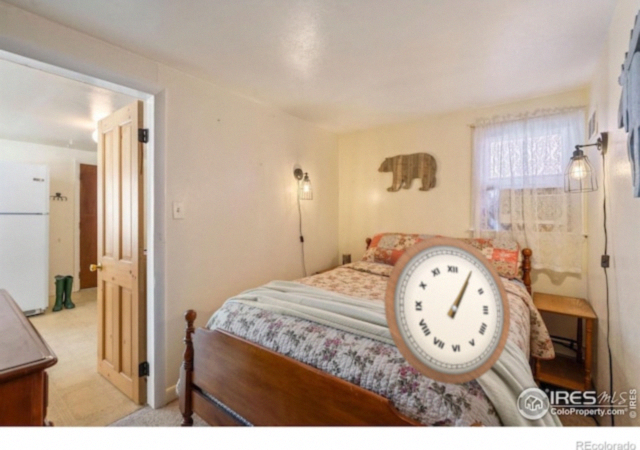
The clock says h=1 m=5
